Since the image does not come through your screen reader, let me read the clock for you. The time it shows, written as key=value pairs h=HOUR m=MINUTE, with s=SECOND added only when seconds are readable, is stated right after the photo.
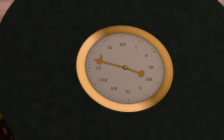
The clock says h=3 m=48
